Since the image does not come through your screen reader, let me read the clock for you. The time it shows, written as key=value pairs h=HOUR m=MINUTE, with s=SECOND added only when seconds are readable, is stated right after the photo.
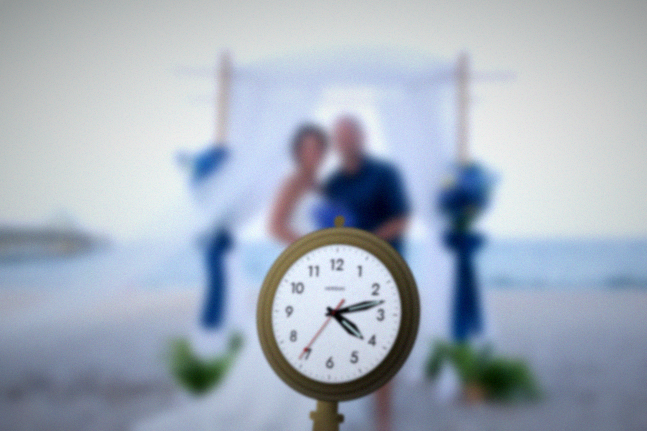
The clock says h=4 m=12 s=36
